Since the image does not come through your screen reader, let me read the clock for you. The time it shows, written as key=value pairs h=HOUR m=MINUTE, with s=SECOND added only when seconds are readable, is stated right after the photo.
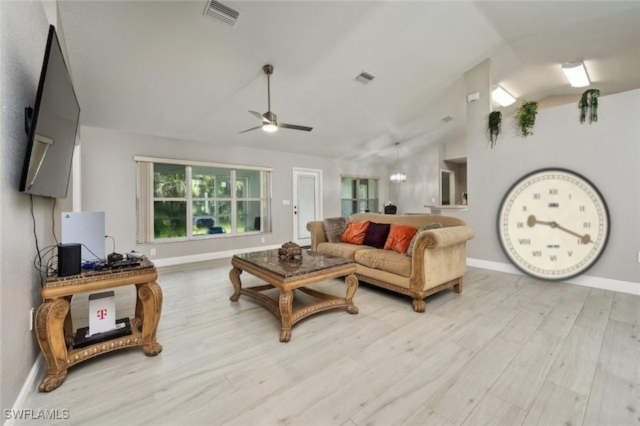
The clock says h=9 m=19
